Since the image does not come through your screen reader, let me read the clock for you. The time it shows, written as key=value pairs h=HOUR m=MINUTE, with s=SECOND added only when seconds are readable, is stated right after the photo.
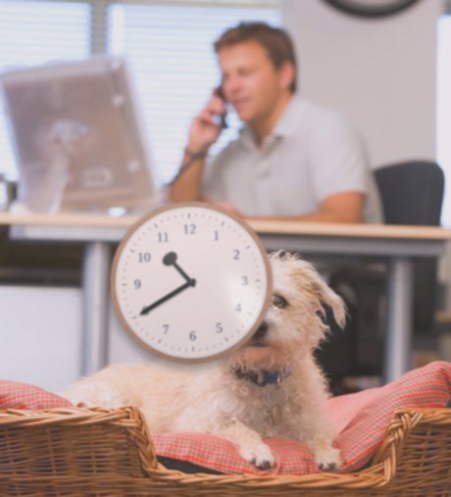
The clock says h=10 m=40
